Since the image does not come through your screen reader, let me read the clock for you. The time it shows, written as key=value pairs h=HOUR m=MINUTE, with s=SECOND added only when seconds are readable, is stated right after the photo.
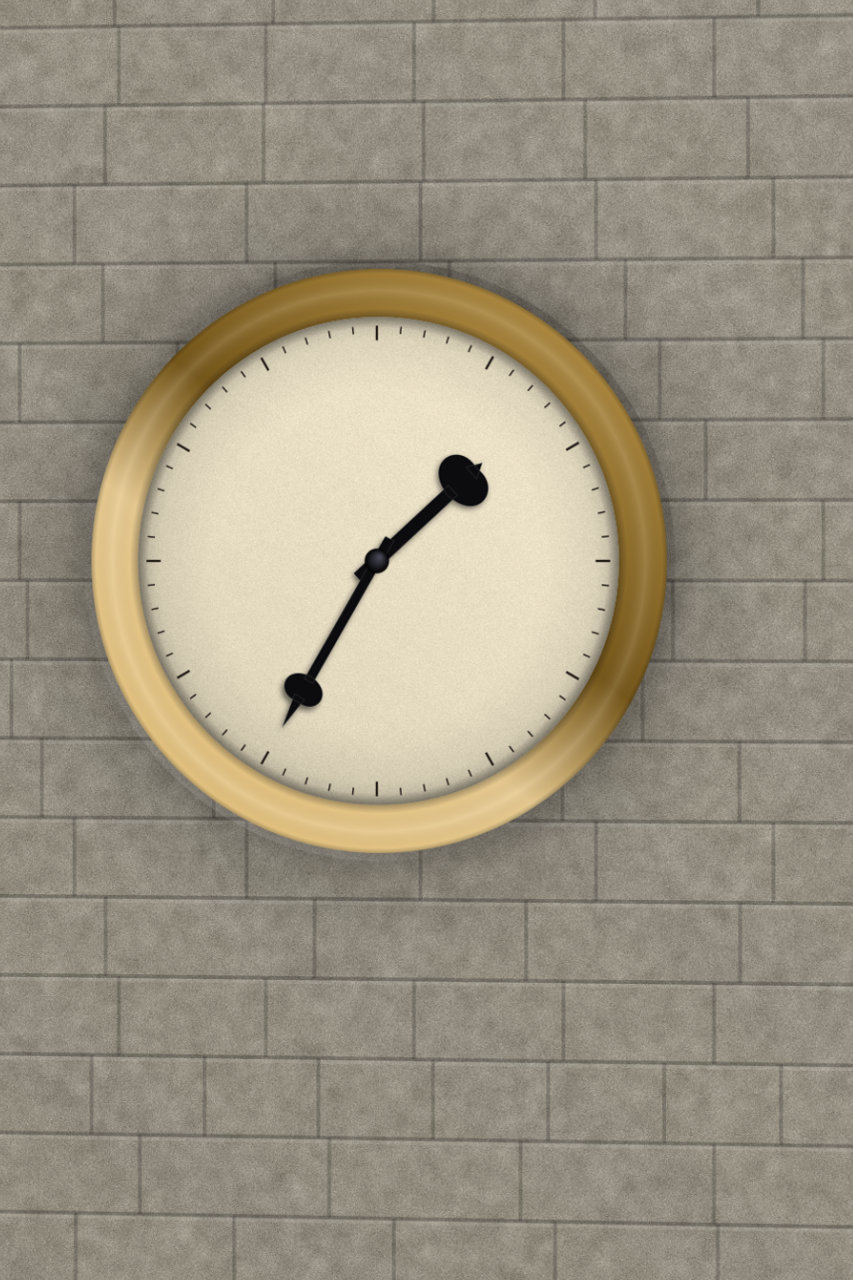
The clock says h=1 m=35
